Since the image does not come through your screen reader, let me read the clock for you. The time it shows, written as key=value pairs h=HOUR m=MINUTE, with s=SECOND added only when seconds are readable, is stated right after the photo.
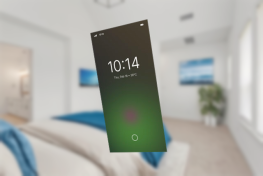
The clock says h=10 m=14
